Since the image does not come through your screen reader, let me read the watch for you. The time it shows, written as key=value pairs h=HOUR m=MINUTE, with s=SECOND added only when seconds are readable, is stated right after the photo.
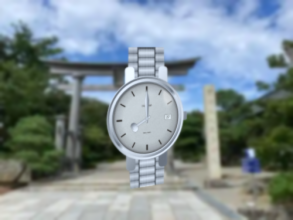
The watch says h=8 m=0
